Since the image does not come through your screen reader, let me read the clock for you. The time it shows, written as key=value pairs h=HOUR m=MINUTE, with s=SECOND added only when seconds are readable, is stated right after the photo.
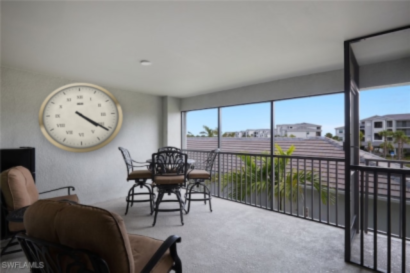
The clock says h=4 m=21
